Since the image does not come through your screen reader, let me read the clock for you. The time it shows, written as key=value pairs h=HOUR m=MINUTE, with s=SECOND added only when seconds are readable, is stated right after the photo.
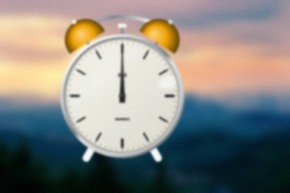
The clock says h=12 m=0
